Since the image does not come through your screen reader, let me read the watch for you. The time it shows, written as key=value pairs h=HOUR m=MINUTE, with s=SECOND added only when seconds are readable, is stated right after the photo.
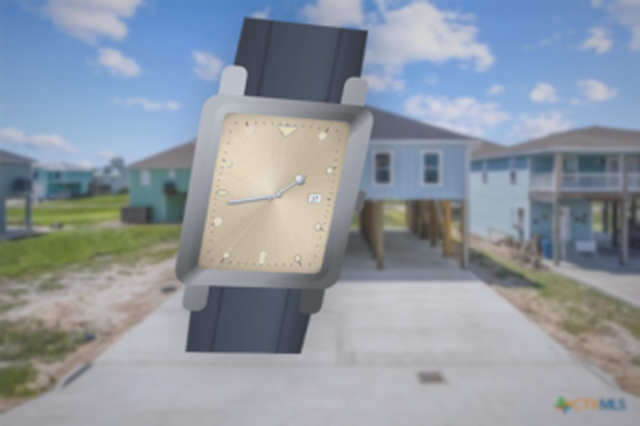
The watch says h=1 m=43
